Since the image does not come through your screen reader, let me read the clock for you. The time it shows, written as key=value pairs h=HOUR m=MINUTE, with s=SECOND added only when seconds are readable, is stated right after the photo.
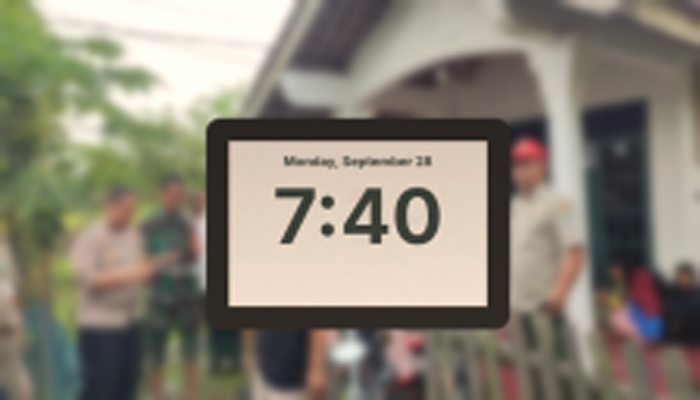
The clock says h=7 m=40
